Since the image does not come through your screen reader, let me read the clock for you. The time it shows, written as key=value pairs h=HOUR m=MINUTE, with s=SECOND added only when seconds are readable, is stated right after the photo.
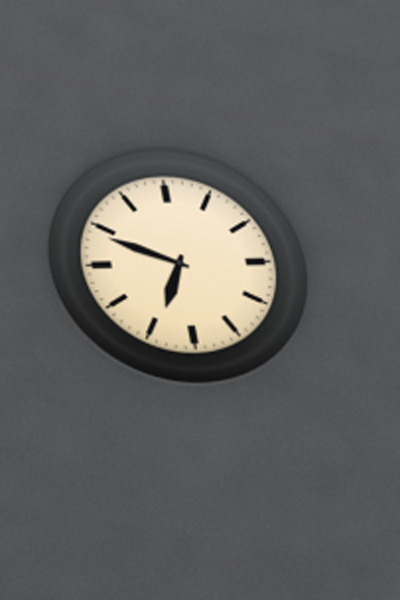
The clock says h=6 m=49
